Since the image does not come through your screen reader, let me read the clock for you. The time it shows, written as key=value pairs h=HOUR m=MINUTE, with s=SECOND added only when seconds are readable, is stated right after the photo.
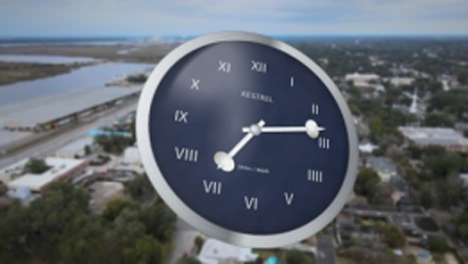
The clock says h=7 m=13
